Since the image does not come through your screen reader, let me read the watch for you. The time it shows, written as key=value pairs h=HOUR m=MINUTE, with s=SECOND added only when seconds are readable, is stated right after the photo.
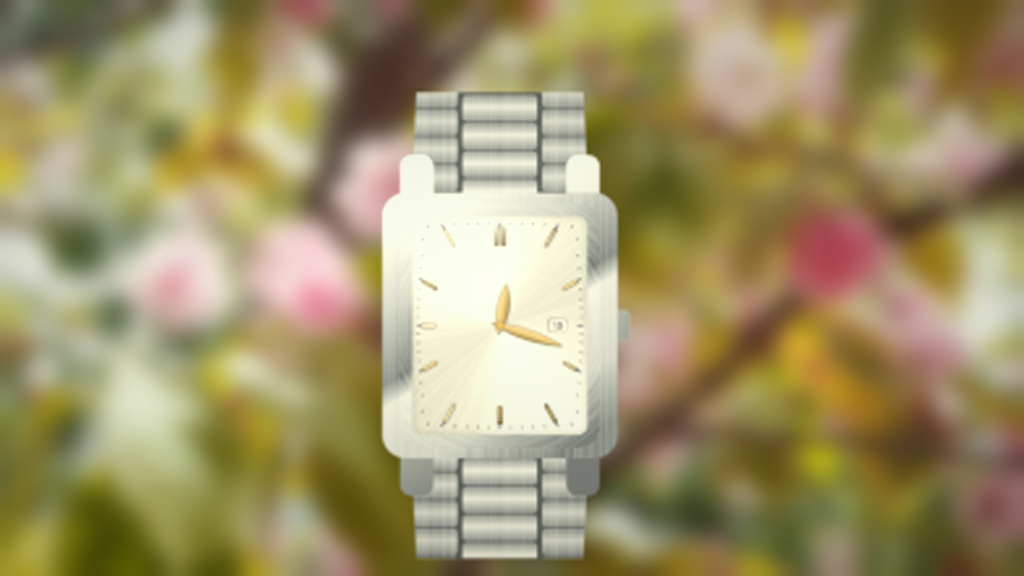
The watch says h=12 m=18
